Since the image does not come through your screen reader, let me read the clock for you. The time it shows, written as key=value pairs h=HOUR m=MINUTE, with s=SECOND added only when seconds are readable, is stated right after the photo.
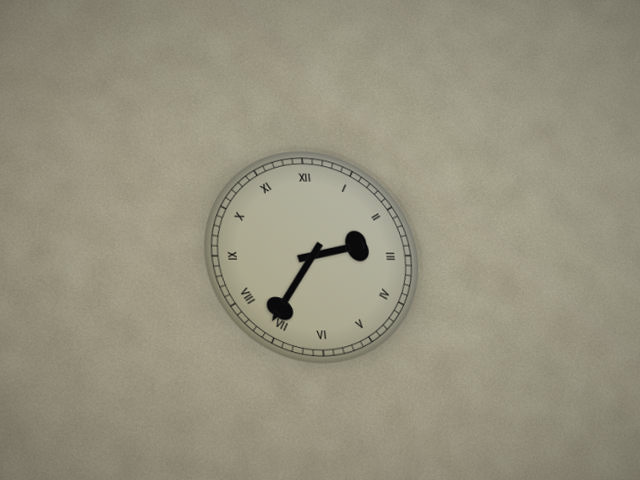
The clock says h=2 m=36
